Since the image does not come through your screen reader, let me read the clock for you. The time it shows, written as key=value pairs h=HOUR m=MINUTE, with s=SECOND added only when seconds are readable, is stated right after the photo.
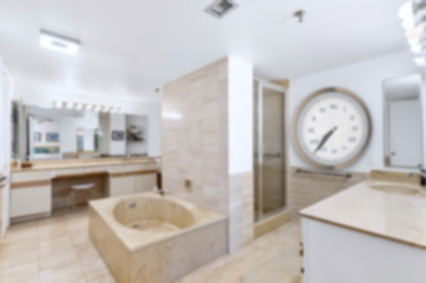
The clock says h=7 m=37
